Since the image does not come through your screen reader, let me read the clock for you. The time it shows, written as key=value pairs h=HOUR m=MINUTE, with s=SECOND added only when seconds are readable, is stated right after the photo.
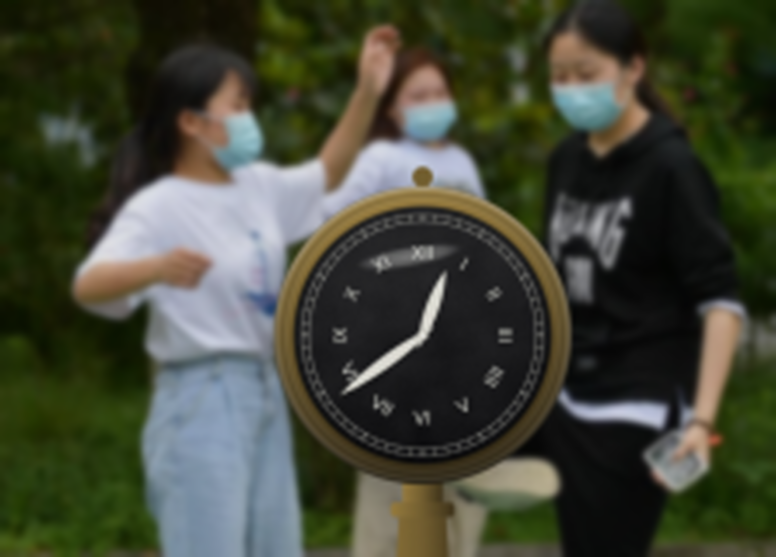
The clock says h=12 m=39
